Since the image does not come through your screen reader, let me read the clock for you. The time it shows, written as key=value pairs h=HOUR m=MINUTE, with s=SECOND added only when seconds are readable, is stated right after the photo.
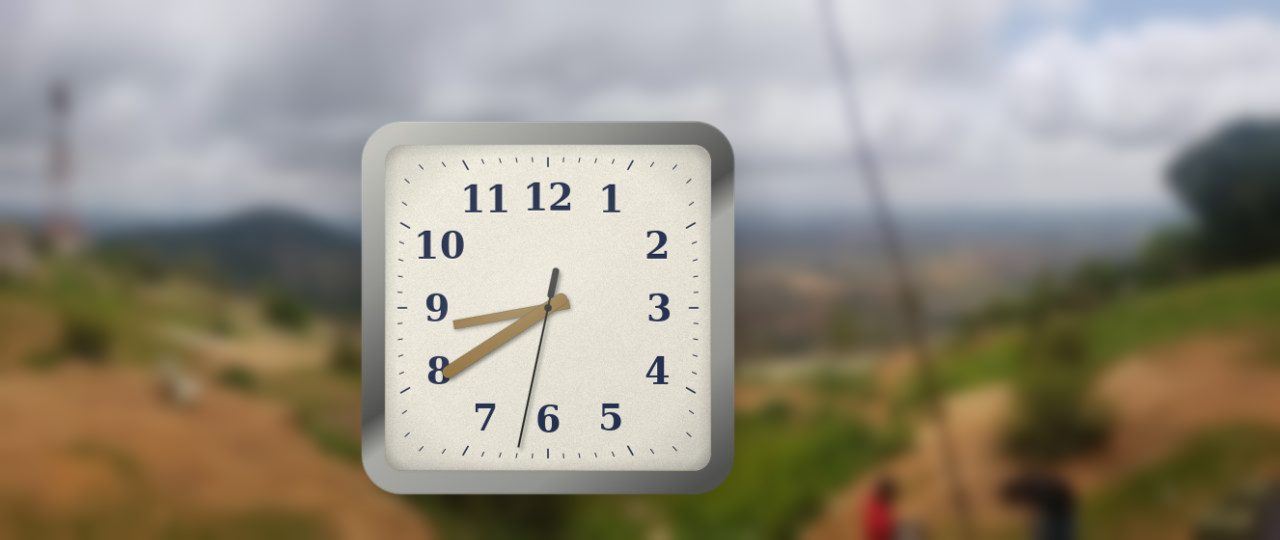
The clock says h=8 m=39 s=32
